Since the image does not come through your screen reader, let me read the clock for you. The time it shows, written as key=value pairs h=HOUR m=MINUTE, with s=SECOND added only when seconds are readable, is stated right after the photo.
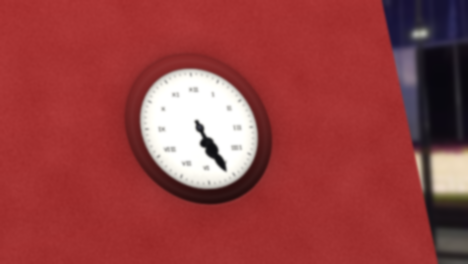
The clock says h=5 m=26
